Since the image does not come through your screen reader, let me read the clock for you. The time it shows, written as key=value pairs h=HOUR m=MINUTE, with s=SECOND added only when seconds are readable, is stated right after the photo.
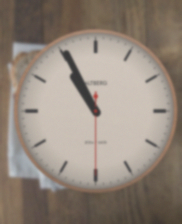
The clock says h=10 m=55 s=30
